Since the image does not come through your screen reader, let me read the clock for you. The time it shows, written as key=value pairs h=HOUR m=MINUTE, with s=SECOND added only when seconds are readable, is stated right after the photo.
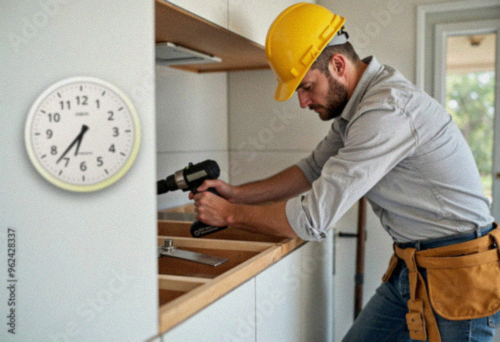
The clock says h=6 m=37
